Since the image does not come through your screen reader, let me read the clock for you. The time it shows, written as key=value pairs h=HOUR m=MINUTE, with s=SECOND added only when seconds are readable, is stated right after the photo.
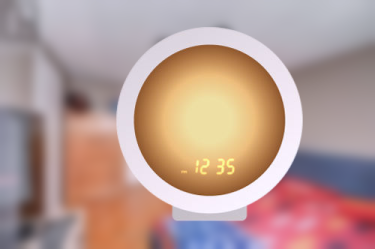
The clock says h=12 m=35
